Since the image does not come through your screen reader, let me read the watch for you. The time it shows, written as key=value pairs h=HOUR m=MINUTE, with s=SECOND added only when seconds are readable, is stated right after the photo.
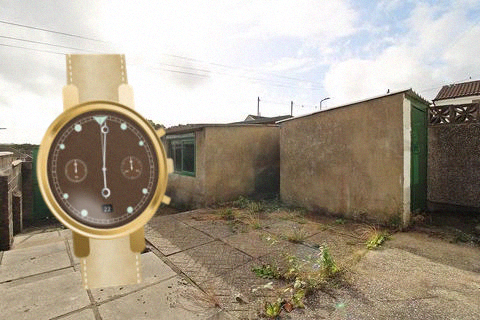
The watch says h=6 m=1
